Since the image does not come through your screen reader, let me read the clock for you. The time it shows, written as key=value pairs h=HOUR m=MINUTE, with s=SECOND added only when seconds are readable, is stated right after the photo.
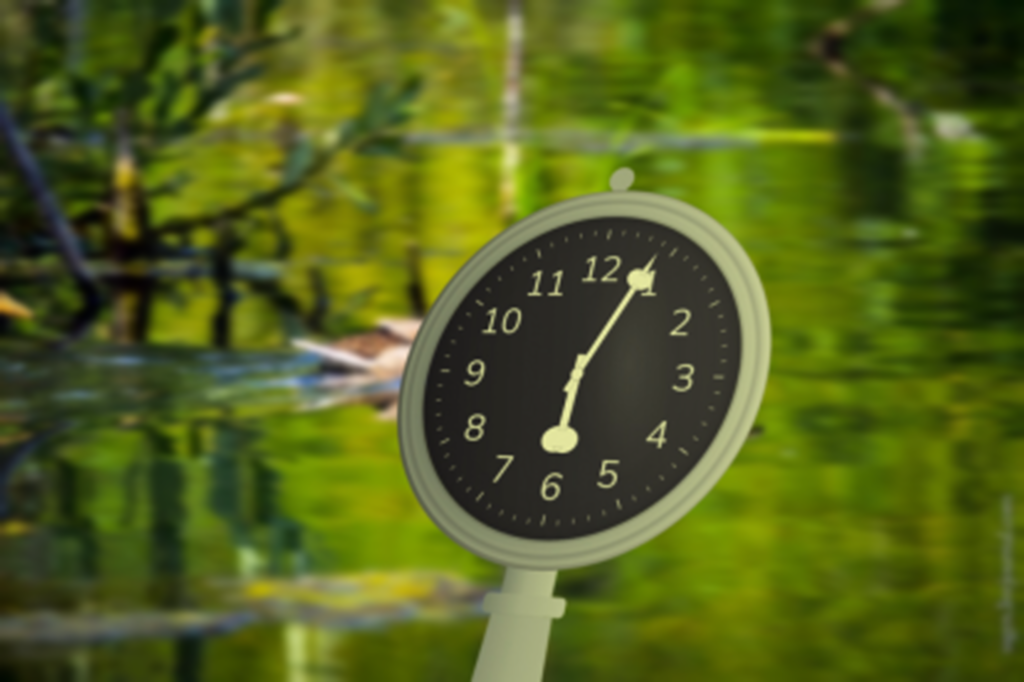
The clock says h=6 m=4
